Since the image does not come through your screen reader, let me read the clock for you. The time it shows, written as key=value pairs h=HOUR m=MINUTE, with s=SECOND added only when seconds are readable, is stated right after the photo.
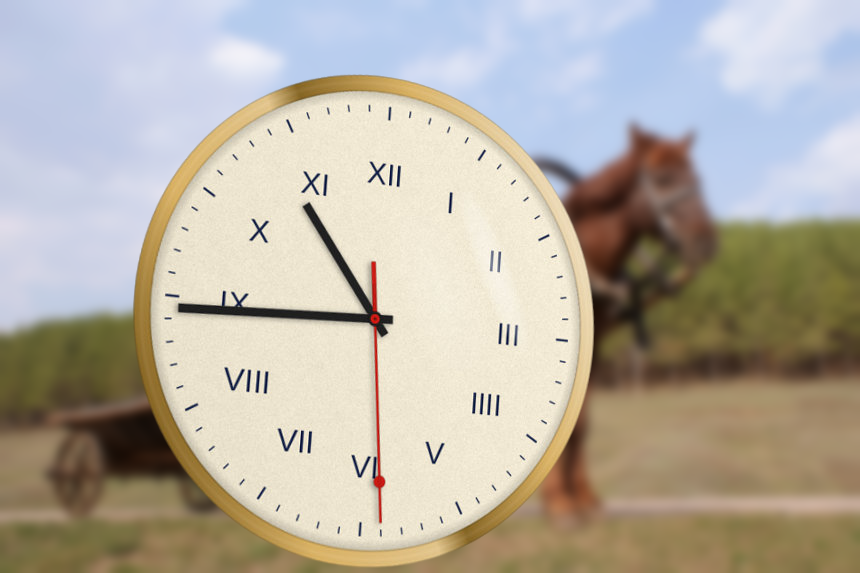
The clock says h=10 m=44 s=29
